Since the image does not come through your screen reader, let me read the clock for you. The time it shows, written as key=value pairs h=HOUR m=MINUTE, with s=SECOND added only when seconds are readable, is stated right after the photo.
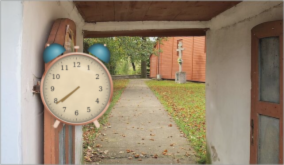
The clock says h=7 m=39
